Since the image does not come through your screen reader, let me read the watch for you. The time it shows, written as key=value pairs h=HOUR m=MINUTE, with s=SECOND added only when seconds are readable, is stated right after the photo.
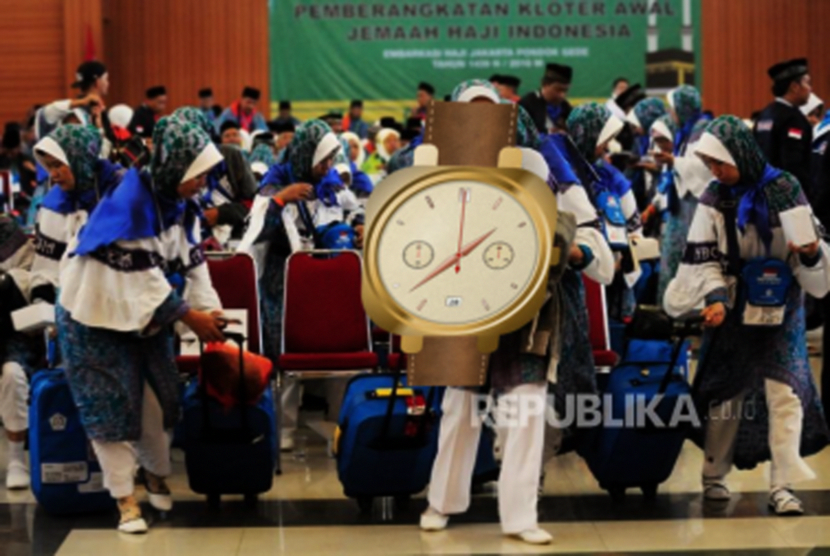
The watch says h=1 m=38
